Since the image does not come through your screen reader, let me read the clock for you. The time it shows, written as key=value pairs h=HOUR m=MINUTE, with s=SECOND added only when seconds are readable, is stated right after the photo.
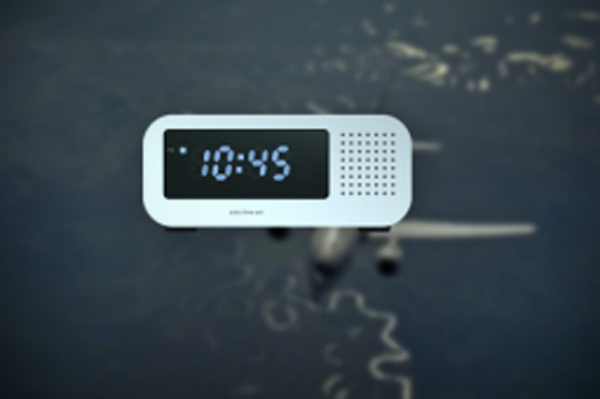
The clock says h=10 m=45
